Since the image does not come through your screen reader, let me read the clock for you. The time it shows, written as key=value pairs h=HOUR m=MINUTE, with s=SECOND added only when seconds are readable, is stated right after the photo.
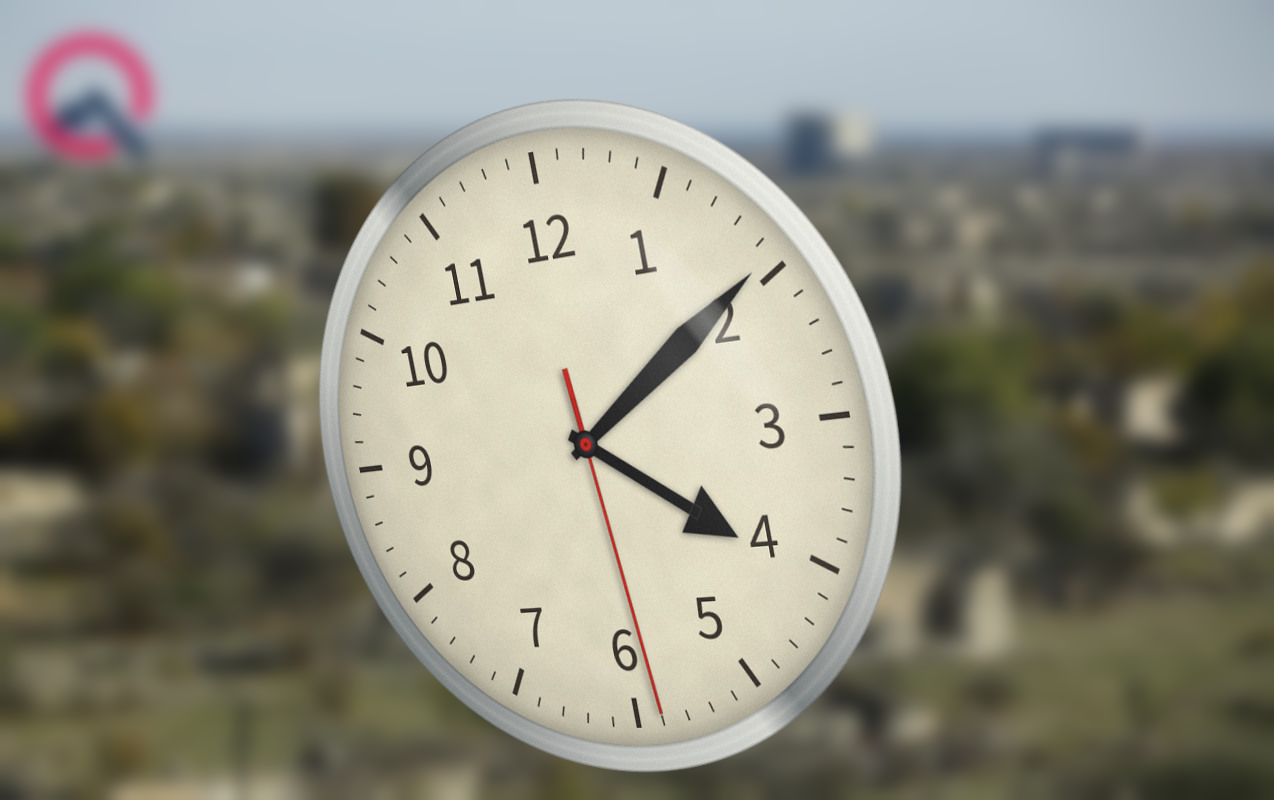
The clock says h=4 m=9 s=29
